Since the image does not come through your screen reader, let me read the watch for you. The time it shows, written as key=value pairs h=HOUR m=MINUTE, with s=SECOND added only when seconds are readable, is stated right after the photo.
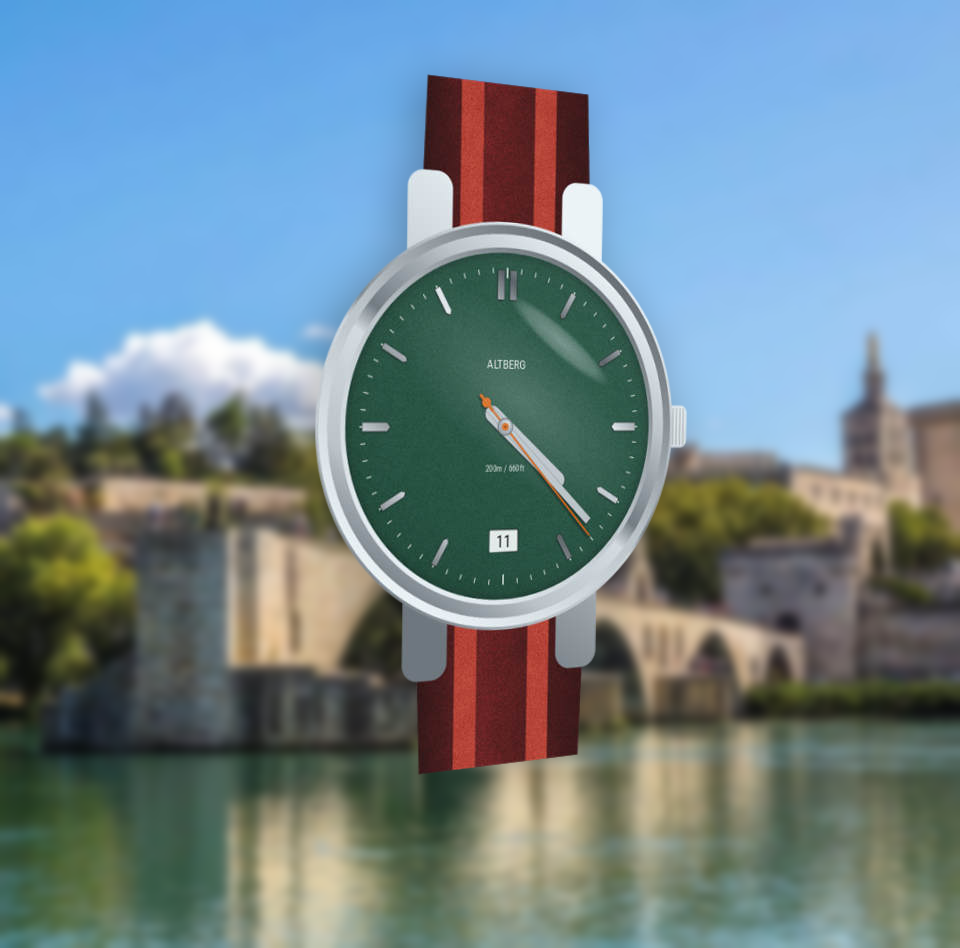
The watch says h=4 m=22 s=23
